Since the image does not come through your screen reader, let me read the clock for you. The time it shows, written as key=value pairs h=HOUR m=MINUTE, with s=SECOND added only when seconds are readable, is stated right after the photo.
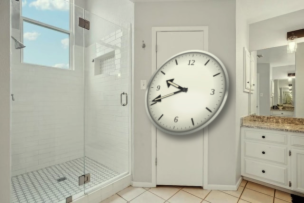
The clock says h=9 m=41
